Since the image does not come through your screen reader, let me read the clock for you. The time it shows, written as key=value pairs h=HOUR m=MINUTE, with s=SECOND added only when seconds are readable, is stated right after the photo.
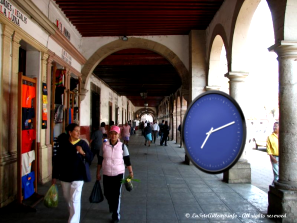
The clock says h=7 m=12
